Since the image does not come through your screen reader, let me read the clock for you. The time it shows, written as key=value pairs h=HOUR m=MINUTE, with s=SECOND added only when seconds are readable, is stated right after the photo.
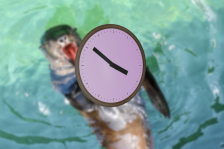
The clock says h=3 m=51
